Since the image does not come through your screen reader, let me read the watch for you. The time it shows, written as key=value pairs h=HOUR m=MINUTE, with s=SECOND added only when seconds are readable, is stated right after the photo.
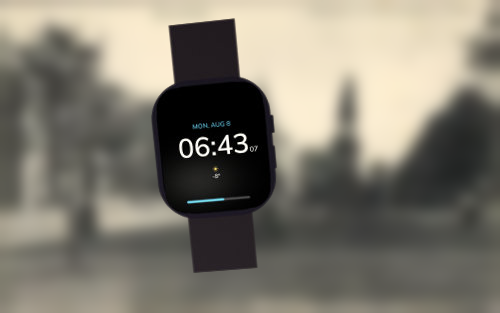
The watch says h=6 m=43 s=7
